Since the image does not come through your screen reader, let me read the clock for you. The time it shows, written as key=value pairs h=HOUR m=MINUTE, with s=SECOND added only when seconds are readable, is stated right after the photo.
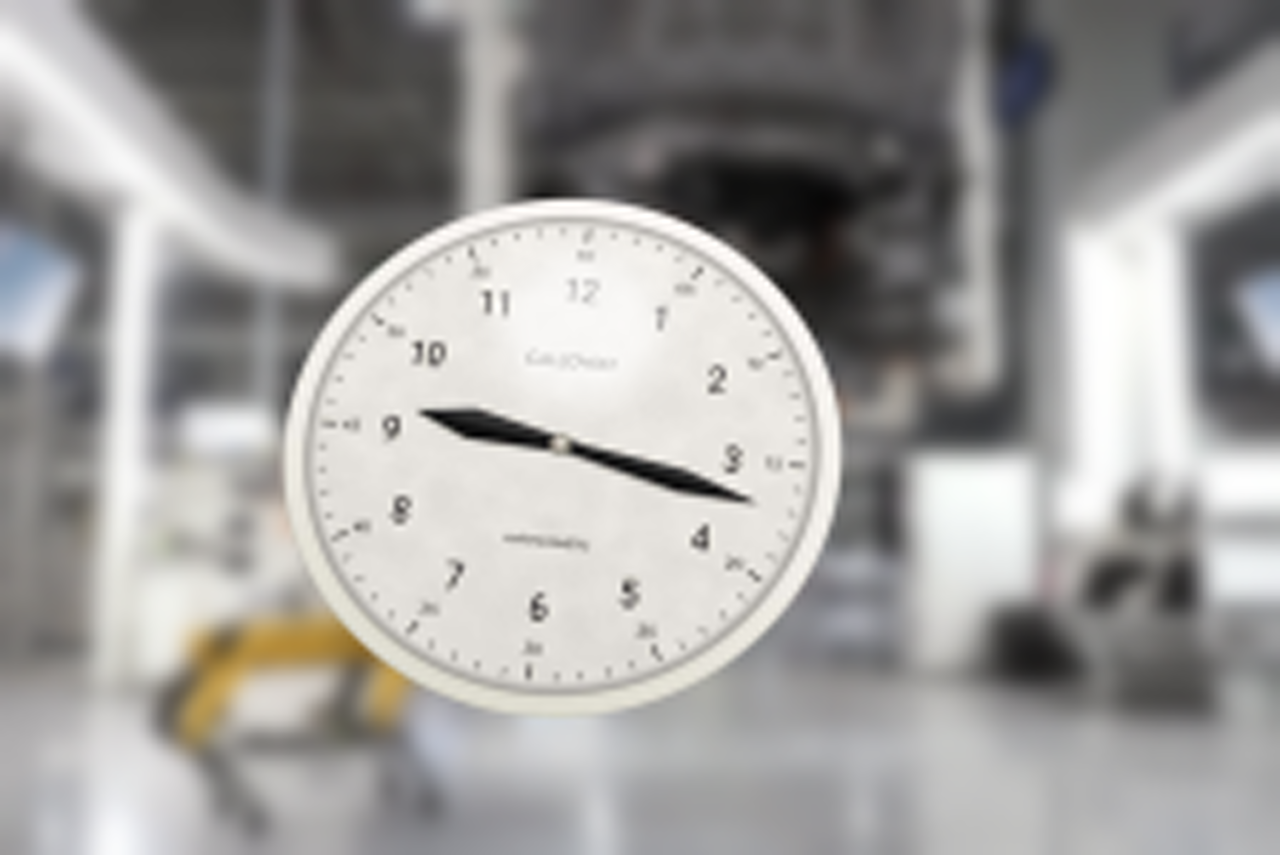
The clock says h=9 m=17
